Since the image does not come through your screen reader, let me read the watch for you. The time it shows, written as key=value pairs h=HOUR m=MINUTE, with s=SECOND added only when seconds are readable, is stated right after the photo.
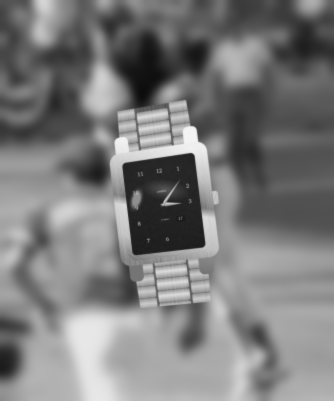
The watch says h=3 m=7
